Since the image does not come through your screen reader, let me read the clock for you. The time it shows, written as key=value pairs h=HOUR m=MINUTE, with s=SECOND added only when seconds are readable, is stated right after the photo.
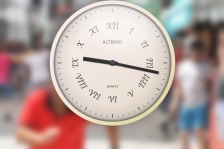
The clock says h=9 m=17
